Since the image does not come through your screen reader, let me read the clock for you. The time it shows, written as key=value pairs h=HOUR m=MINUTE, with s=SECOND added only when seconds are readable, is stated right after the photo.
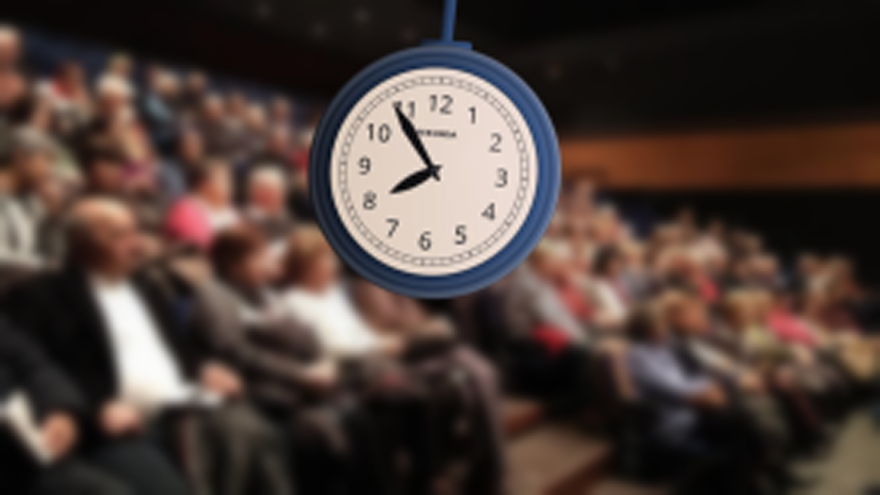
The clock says h=7 m=54
